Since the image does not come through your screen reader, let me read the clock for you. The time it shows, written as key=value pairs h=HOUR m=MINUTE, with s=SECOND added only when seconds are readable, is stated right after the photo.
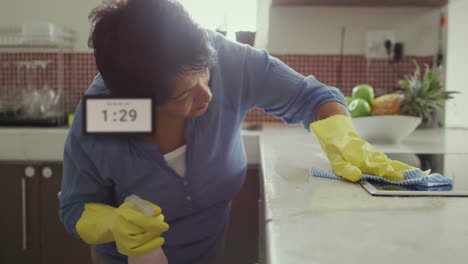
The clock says h=1 m=29
